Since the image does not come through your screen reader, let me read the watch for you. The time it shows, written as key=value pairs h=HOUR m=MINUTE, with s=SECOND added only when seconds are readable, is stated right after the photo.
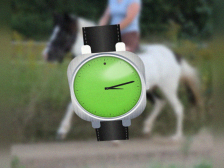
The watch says h=3 m=13
